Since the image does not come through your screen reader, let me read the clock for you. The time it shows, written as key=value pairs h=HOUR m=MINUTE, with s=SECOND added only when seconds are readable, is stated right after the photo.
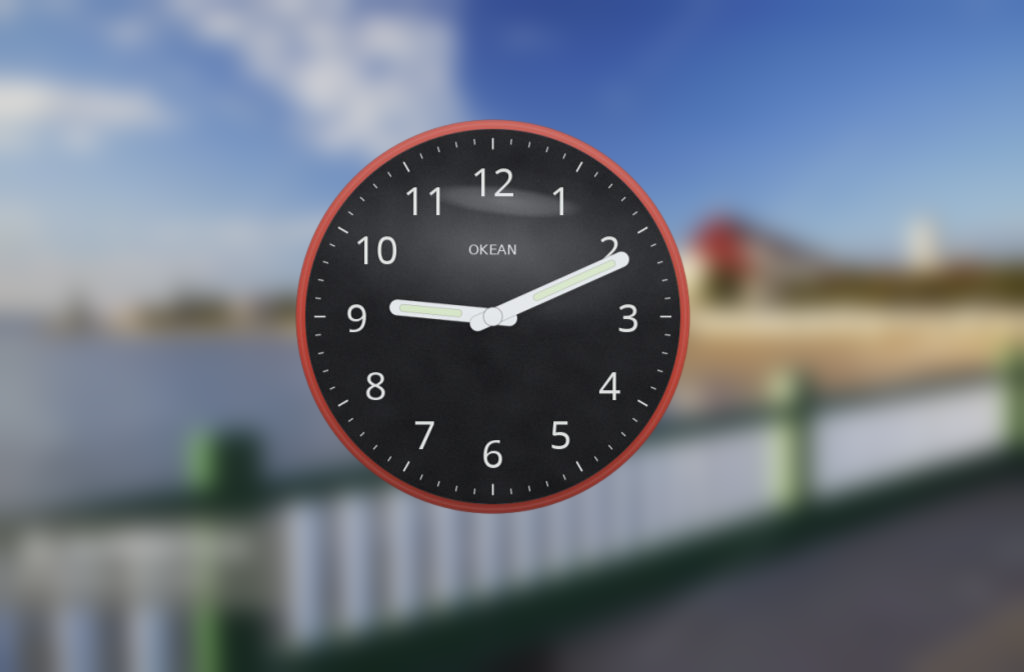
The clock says h=9 m=11
